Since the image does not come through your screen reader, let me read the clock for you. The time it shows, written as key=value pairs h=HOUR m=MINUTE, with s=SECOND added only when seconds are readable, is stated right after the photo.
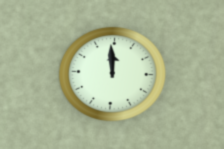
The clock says h=11 m=59
